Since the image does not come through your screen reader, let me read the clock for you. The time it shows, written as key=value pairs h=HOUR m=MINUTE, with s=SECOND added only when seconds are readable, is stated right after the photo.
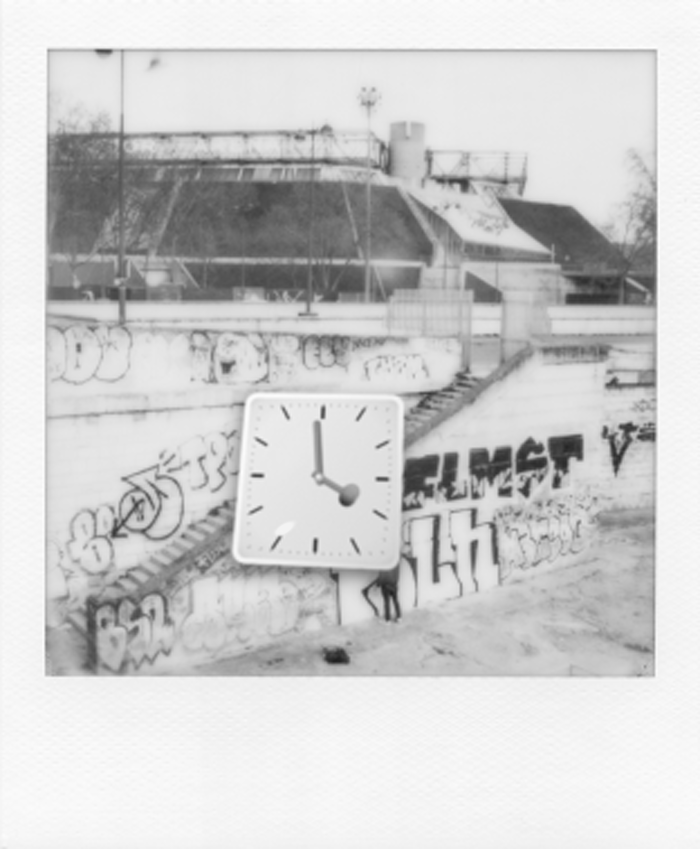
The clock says h=3 m=59
